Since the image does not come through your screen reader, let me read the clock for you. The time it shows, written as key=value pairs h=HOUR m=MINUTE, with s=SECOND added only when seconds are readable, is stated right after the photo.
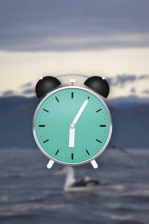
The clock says h=6 m=5
